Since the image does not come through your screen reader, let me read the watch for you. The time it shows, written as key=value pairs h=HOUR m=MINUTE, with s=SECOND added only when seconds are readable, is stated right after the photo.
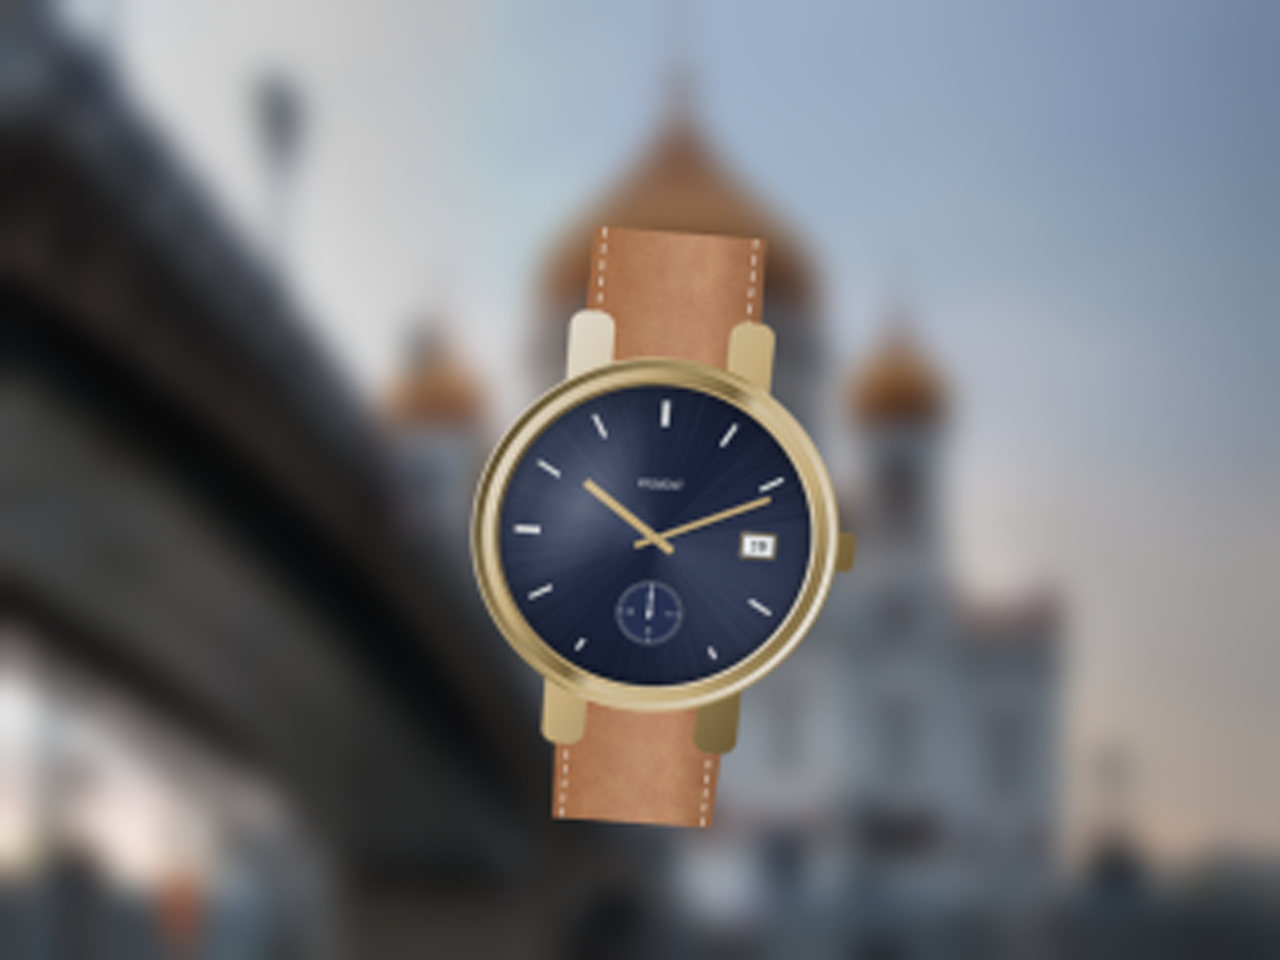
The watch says h=10 m=11
